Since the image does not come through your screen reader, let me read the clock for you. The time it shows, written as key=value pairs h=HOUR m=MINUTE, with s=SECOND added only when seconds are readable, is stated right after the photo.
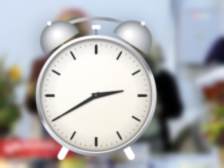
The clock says h=2 m=40
